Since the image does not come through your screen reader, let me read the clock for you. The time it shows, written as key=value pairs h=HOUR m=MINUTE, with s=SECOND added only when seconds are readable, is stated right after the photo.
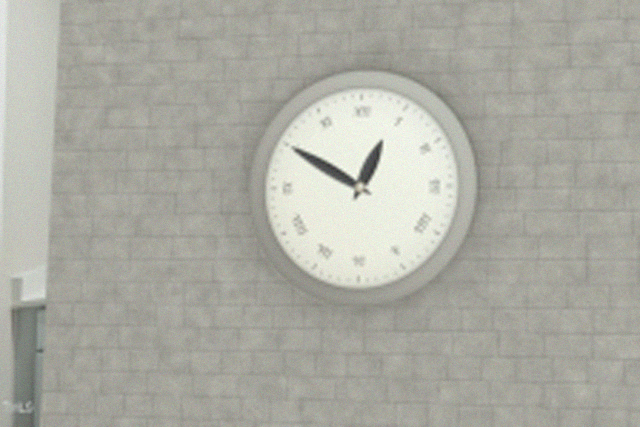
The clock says h=12 m=50
